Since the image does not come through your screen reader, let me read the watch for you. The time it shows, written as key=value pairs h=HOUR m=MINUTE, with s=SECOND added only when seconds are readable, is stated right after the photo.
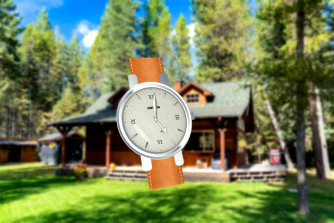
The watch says h=5 m=1
